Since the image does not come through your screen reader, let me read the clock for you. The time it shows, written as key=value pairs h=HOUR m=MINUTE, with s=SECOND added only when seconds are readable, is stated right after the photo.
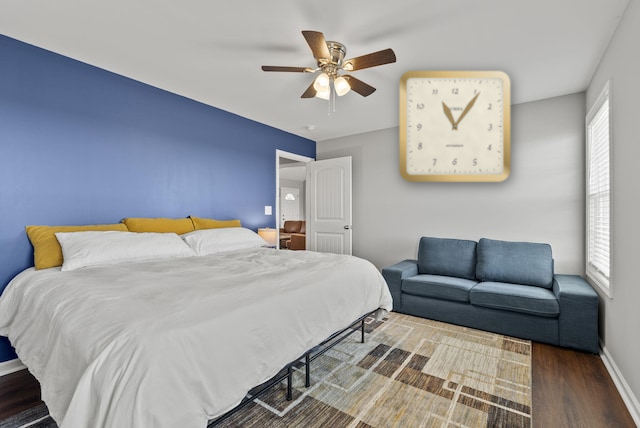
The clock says h=11 m=6
